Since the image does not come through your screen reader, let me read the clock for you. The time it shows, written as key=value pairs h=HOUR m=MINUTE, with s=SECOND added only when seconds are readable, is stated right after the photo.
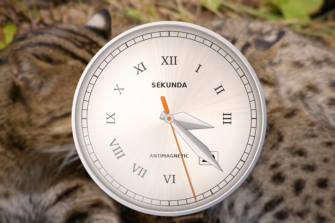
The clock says h=3 m=22 s=27
